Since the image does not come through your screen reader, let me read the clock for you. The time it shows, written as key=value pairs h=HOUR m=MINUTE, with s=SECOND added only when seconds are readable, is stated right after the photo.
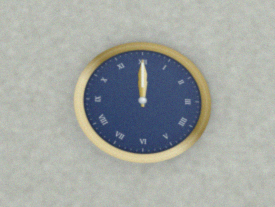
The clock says h=12 m=0
